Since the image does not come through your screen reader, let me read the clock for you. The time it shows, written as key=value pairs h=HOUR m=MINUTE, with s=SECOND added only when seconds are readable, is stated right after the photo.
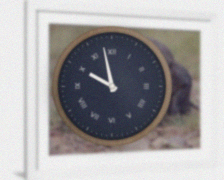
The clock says h=9 m=58
